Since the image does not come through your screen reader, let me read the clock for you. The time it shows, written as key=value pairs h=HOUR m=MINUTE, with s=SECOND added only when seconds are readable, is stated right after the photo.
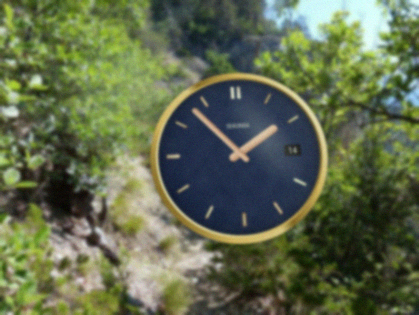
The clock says h=1 m=53
